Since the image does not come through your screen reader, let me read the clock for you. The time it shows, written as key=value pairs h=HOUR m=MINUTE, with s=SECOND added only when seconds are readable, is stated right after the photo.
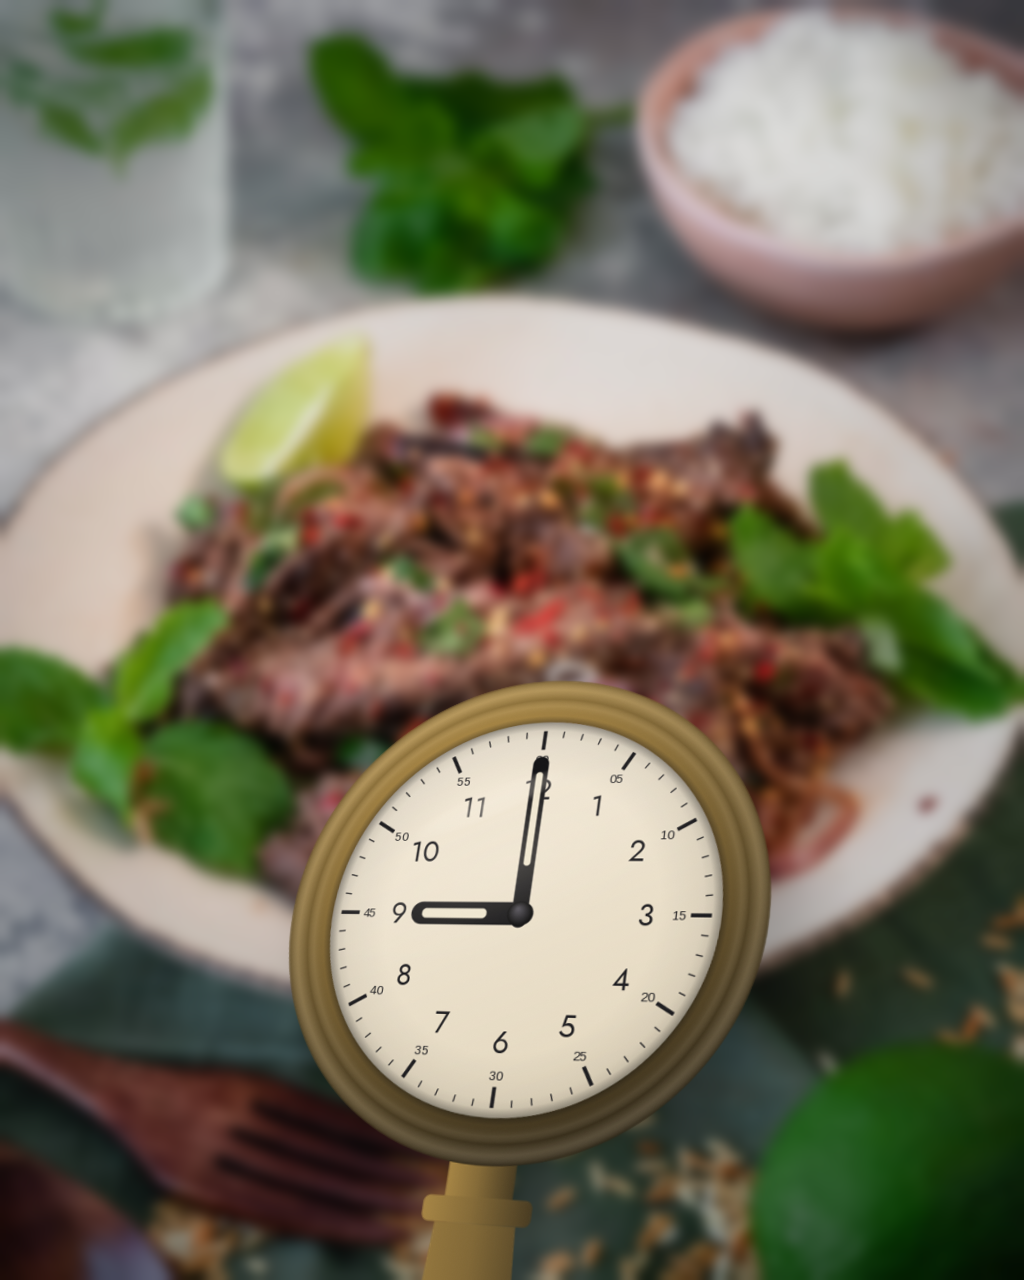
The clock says h=9 m=0
